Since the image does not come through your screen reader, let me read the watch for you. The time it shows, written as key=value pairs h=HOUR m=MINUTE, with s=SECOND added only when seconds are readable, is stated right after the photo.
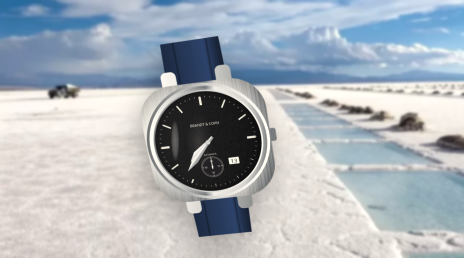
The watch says h=7 m=37
